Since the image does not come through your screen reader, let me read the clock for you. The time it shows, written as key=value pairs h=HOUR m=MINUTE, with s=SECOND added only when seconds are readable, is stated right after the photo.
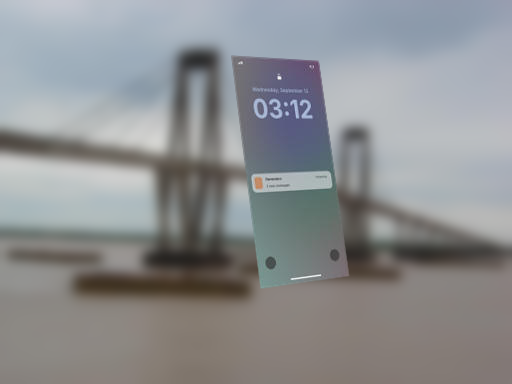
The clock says h=3 m=12
